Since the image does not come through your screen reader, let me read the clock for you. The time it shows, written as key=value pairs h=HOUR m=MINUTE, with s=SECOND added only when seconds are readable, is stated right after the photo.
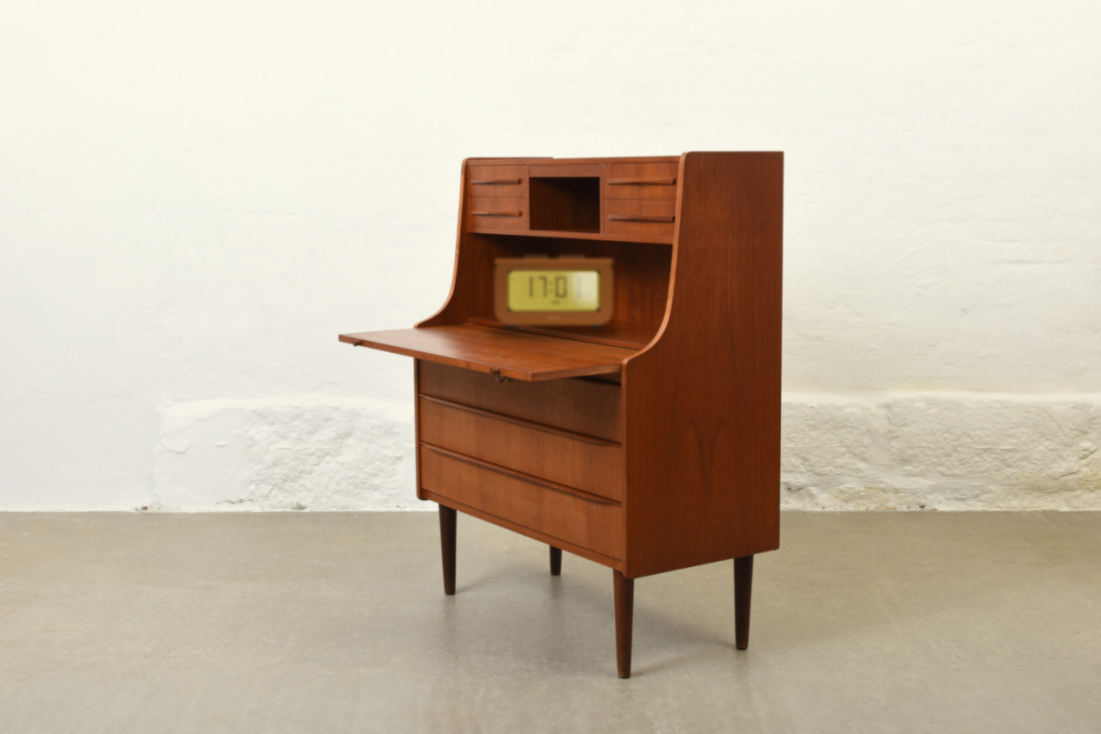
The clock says h=17 m=1
